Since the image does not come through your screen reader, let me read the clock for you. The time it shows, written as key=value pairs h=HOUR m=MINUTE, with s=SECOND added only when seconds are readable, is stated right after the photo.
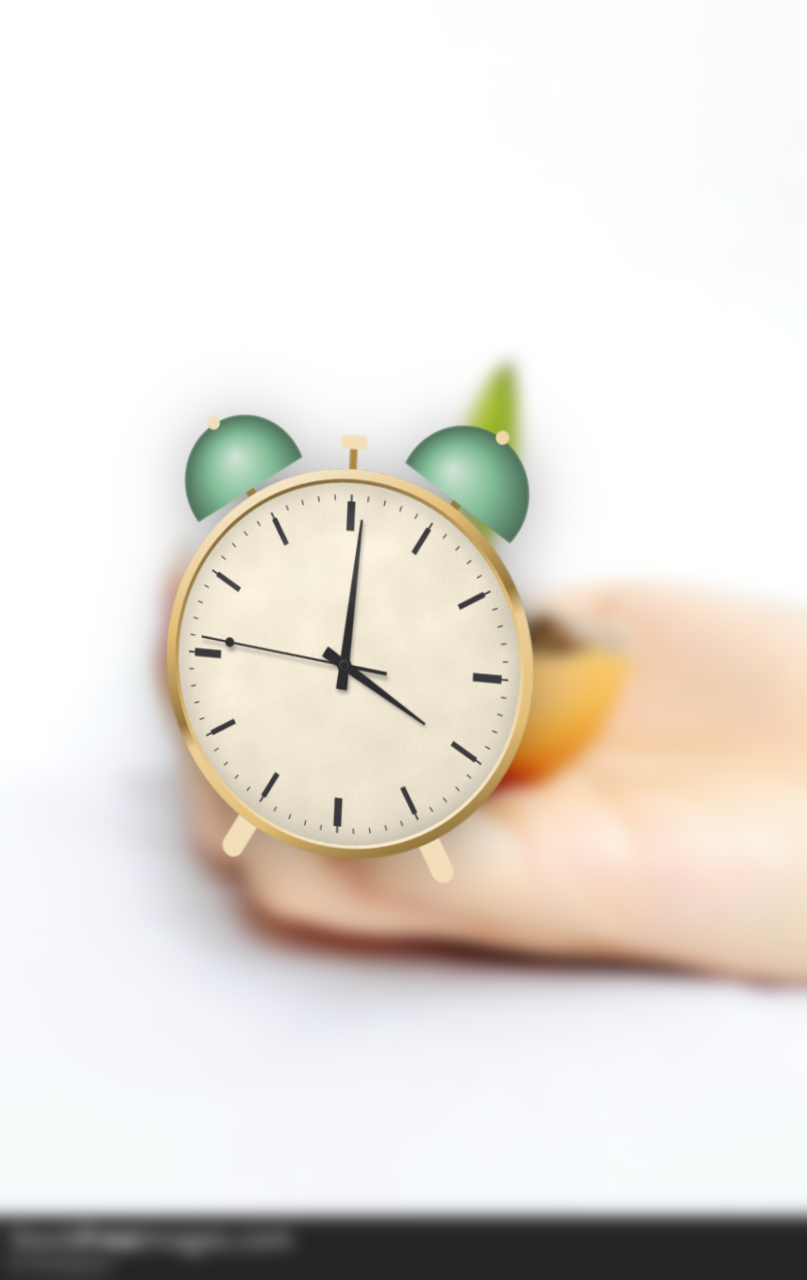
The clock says h=4 m=0 s=46
